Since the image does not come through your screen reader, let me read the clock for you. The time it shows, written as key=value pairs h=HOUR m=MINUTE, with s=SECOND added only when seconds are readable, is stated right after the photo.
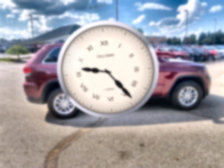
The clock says h=9 m=24
